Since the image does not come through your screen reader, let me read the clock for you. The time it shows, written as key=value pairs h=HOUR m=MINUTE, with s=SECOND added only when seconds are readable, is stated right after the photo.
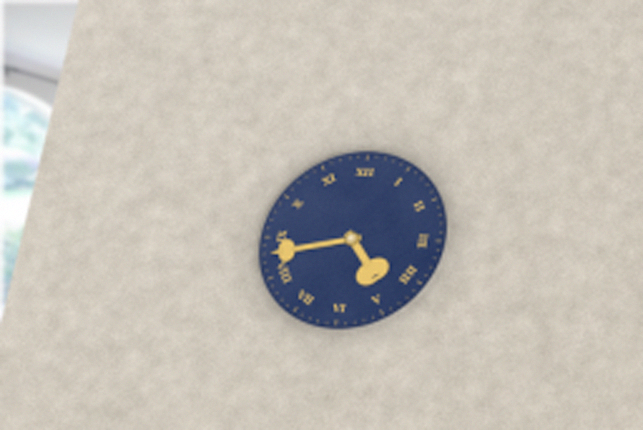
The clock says h=4 m=43
